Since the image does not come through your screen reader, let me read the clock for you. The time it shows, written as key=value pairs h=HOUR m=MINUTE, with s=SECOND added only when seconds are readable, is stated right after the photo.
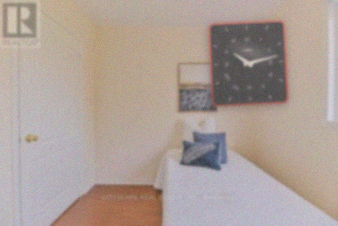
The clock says h=10 m=13
